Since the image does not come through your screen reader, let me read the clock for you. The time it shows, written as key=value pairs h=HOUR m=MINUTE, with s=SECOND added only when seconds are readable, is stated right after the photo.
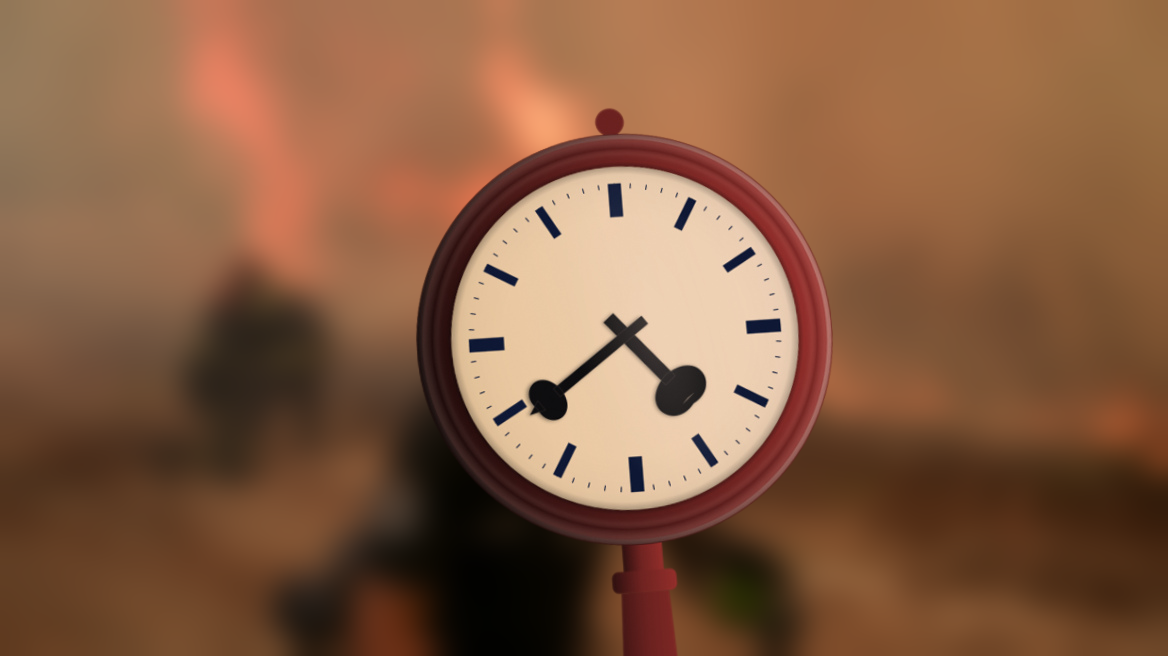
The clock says h=4 m=39
